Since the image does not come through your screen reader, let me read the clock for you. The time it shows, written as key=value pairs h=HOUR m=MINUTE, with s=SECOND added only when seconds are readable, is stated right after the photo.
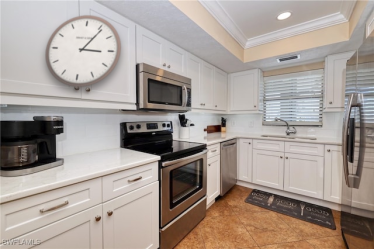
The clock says h=3 m=6
